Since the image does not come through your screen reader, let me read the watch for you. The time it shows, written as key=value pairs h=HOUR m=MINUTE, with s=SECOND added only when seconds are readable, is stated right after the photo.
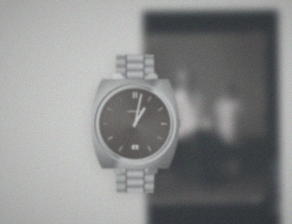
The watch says h=1 m=2
